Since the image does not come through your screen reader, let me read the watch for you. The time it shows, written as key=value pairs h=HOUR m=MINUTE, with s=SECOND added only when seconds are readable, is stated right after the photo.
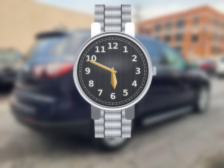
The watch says h=5 m=49
